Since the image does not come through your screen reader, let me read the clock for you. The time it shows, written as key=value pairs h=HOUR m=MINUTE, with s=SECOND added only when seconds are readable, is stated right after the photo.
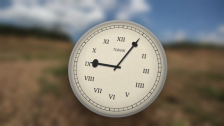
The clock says h=9 m=5
